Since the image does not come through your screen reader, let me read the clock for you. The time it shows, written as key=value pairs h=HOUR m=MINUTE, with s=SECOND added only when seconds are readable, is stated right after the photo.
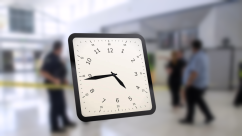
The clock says h=4 m=44
